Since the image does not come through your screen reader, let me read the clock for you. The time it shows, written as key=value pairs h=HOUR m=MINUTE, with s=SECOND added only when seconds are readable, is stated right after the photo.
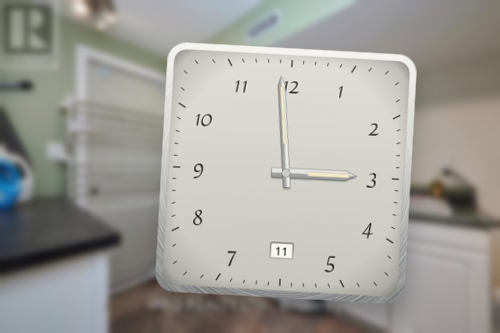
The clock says h=2 m=59
